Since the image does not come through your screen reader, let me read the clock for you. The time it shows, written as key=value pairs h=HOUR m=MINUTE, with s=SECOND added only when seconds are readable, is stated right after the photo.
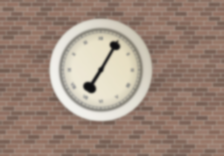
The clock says h=7 m=5
